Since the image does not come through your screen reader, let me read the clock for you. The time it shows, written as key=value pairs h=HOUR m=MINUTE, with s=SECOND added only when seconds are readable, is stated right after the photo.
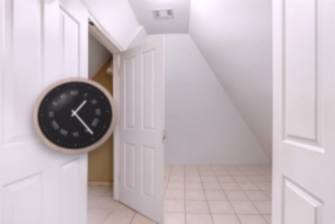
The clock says h=1 m=24
